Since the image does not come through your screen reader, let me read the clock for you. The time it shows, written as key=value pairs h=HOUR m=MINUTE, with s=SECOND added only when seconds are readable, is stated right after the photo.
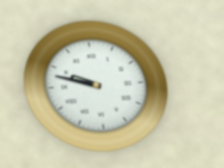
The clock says h=9 m=48
